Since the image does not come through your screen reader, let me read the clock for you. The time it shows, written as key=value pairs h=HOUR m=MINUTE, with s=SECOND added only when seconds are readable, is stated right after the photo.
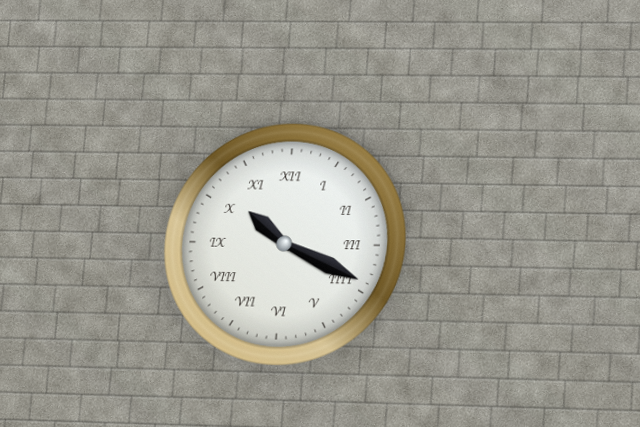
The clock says h=10 m=19
